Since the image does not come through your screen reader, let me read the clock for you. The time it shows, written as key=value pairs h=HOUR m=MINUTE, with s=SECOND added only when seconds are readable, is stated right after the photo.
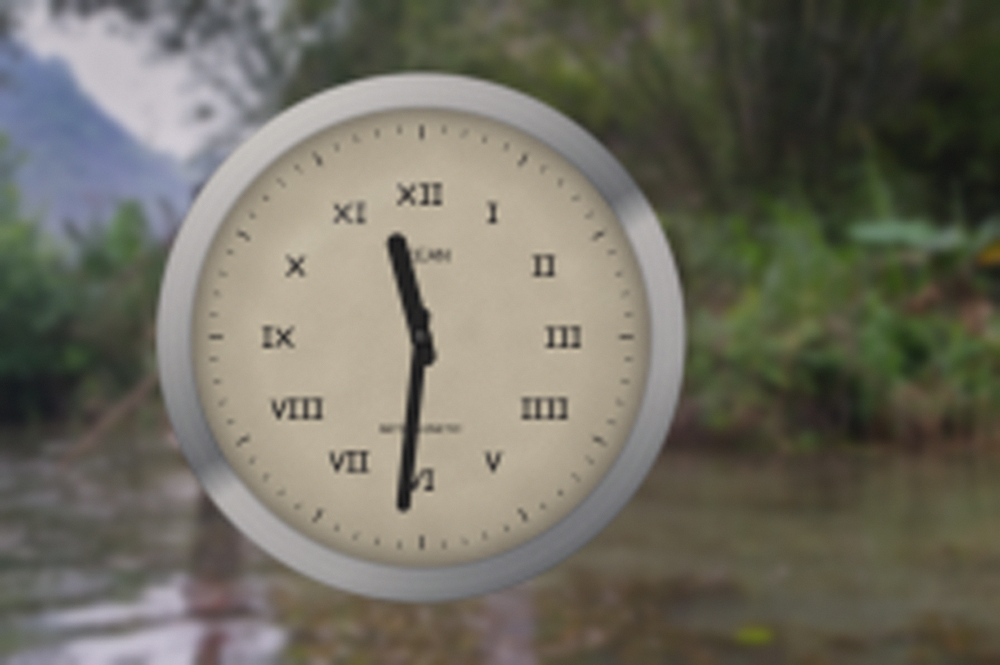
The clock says h=11 m=31
